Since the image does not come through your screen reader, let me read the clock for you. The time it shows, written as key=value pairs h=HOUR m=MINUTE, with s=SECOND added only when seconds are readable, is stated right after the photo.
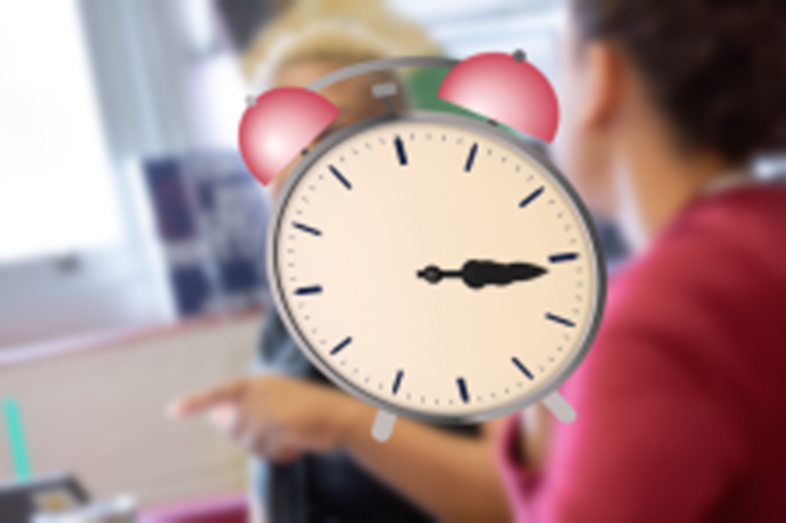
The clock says h=3 m=16
